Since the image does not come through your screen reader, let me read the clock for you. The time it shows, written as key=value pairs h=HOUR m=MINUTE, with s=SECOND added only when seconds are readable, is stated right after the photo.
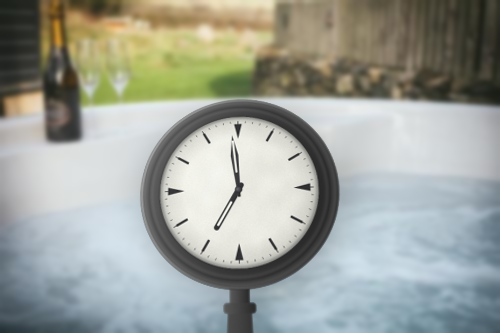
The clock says h=6 m=59
